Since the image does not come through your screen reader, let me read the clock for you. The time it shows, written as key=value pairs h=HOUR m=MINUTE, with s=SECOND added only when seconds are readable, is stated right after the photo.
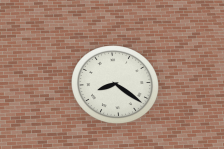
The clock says h=8 m=22
